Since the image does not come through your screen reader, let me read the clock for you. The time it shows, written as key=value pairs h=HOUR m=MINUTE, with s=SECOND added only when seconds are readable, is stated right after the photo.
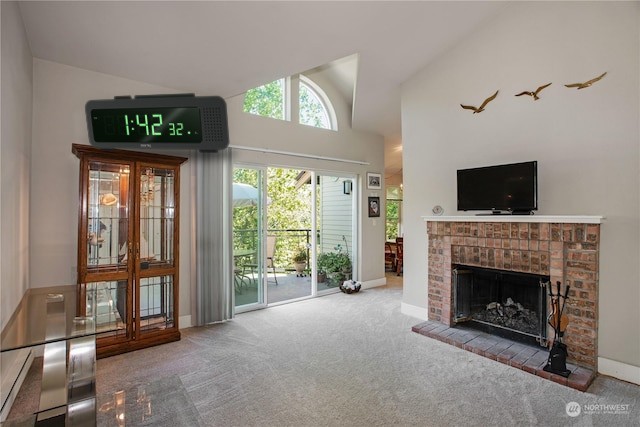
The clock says h=1 m=42 s=32
